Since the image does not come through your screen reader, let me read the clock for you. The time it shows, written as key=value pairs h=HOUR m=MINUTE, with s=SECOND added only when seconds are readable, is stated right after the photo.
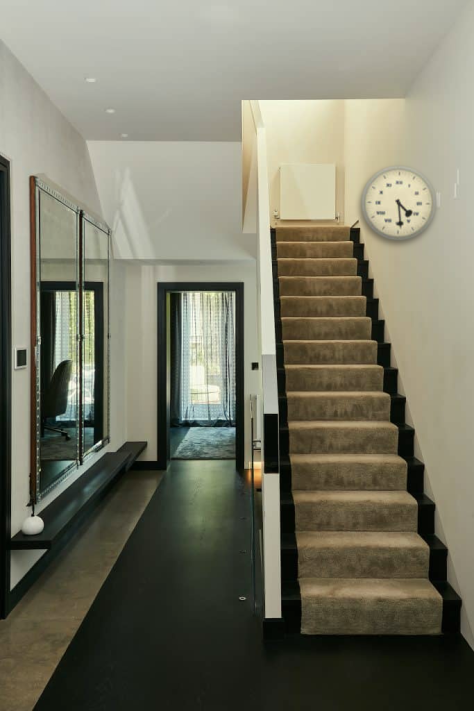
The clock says h=4 m=29
